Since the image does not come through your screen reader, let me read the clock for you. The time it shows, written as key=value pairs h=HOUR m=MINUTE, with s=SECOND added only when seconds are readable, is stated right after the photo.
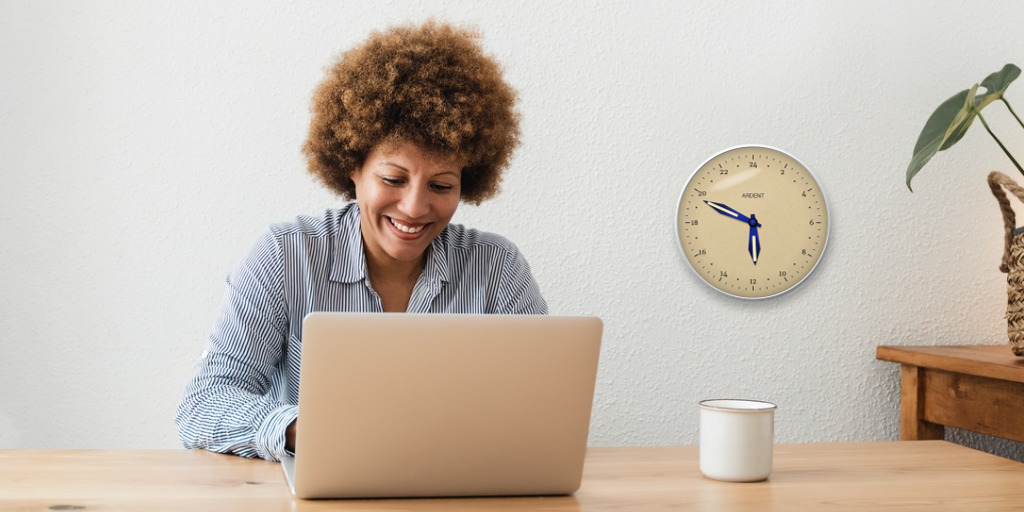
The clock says h=11 m=49
